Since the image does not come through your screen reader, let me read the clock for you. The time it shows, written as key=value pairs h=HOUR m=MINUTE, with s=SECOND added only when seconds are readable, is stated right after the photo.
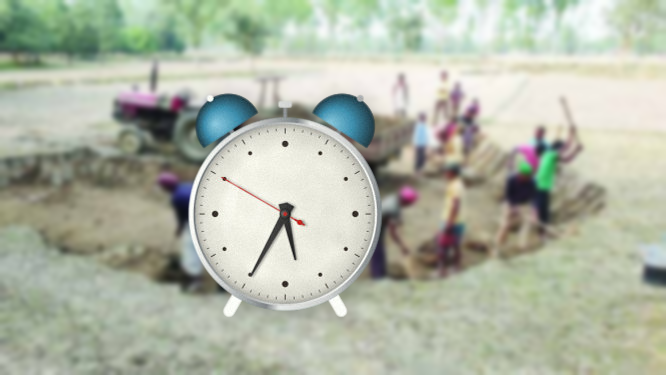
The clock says h=5 m=34 s=50
